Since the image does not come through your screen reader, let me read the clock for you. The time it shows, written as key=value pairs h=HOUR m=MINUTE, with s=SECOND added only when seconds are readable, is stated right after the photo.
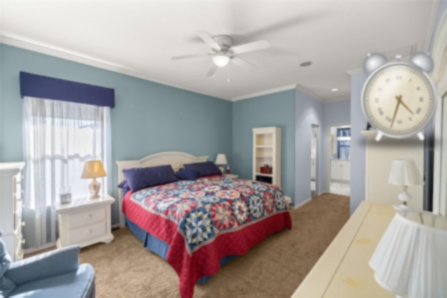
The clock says h=4 m=33
